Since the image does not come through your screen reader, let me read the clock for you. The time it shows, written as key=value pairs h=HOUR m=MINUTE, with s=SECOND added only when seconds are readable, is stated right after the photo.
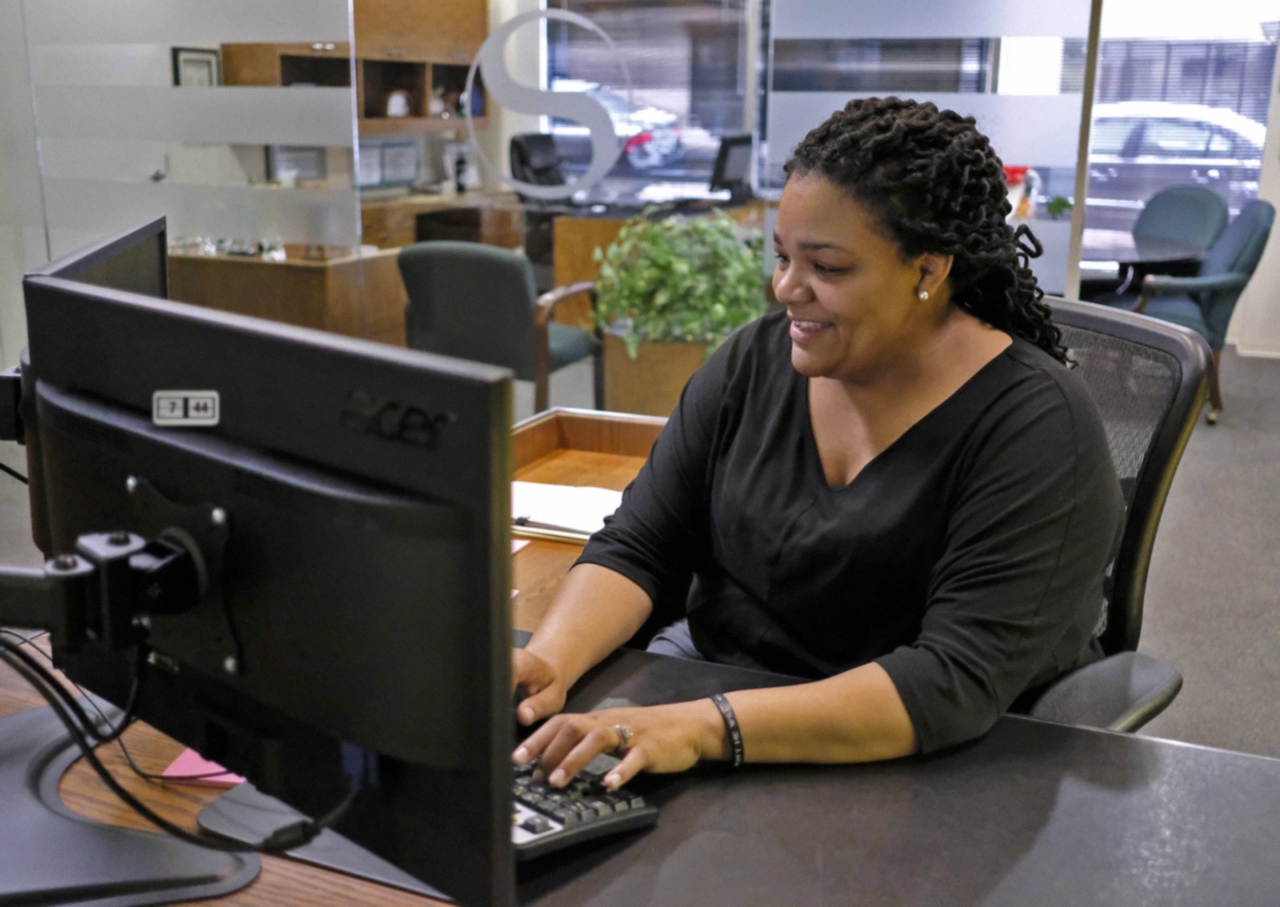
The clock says h=7 m=44
